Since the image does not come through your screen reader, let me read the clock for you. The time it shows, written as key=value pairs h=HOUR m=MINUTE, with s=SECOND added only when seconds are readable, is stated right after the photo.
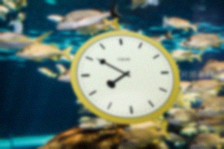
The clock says h=7 m=51
